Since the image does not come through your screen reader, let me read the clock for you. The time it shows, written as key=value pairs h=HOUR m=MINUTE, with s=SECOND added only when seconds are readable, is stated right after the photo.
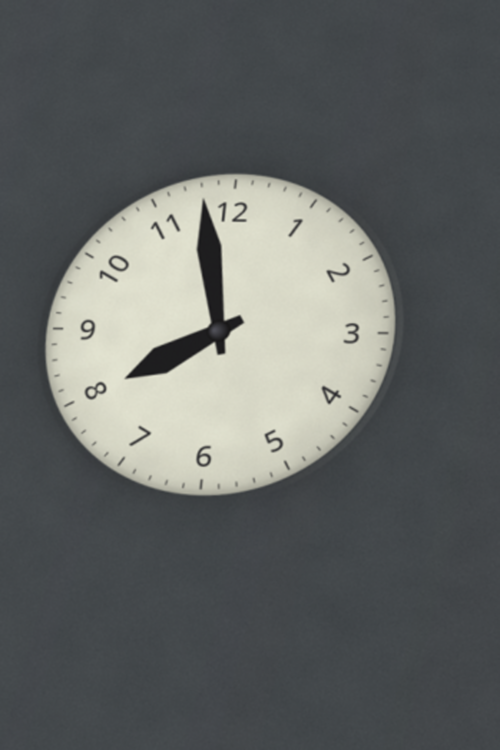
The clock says h=7 m=58
